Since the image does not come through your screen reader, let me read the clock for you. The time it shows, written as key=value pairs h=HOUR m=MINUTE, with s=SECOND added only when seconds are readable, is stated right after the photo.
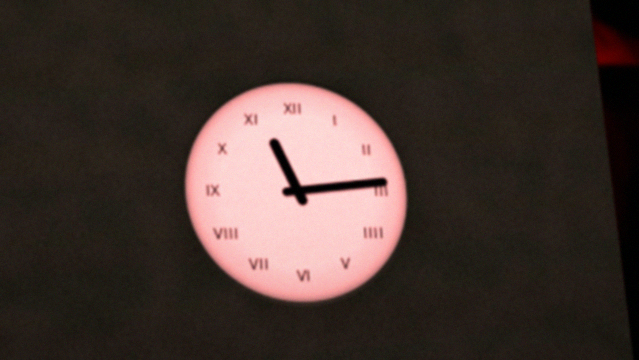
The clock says h=11 m=14
